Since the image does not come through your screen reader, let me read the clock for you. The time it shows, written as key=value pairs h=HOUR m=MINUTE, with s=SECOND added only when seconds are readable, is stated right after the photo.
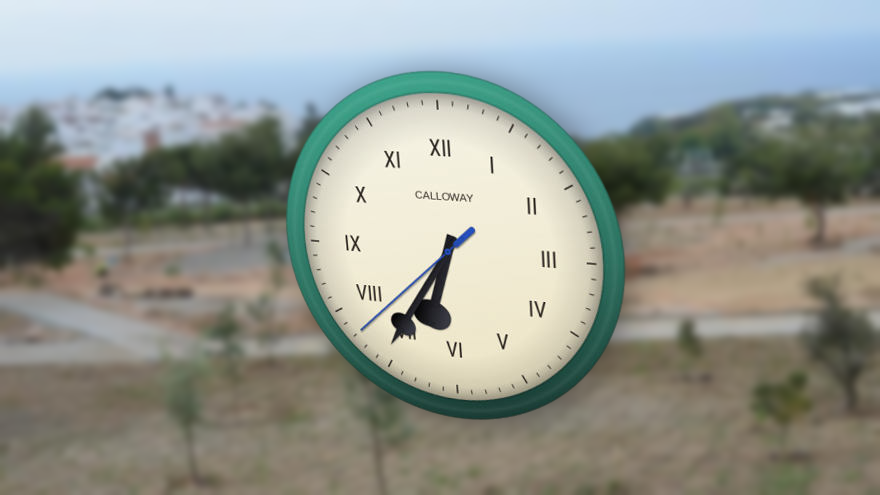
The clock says h=6 m=35 s=38
